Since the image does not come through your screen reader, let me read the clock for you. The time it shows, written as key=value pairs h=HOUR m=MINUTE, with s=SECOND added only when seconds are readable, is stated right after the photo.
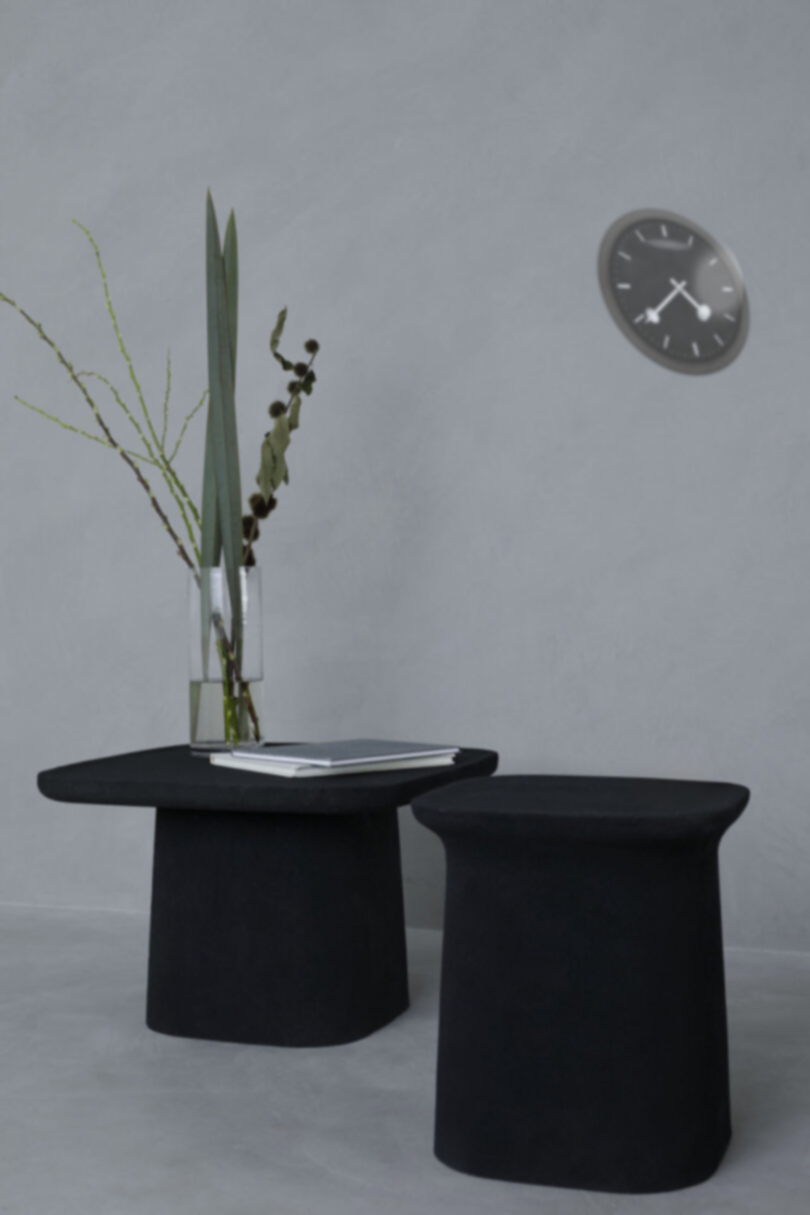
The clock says h=4 m=39
